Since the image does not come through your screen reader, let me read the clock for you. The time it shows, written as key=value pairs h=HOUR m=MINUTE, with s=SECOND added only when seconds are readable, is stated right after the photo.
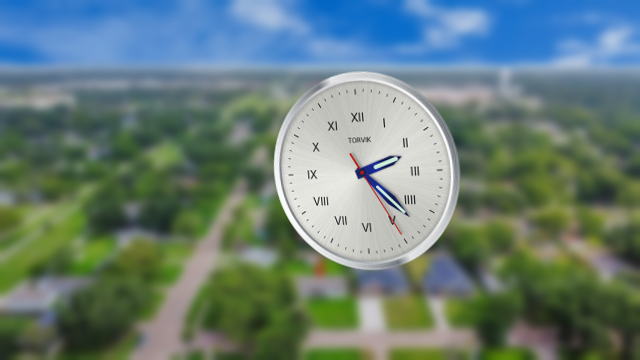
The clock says h=2 m=22 s=25
